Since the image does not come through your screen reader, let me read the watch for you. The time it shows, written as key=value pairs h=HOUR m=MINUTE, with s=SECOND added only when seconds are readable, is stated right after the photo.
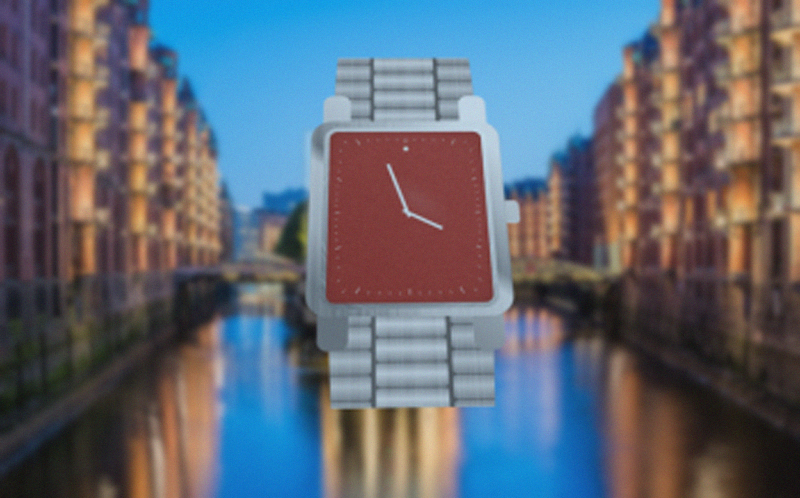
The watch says h=3 m=57
